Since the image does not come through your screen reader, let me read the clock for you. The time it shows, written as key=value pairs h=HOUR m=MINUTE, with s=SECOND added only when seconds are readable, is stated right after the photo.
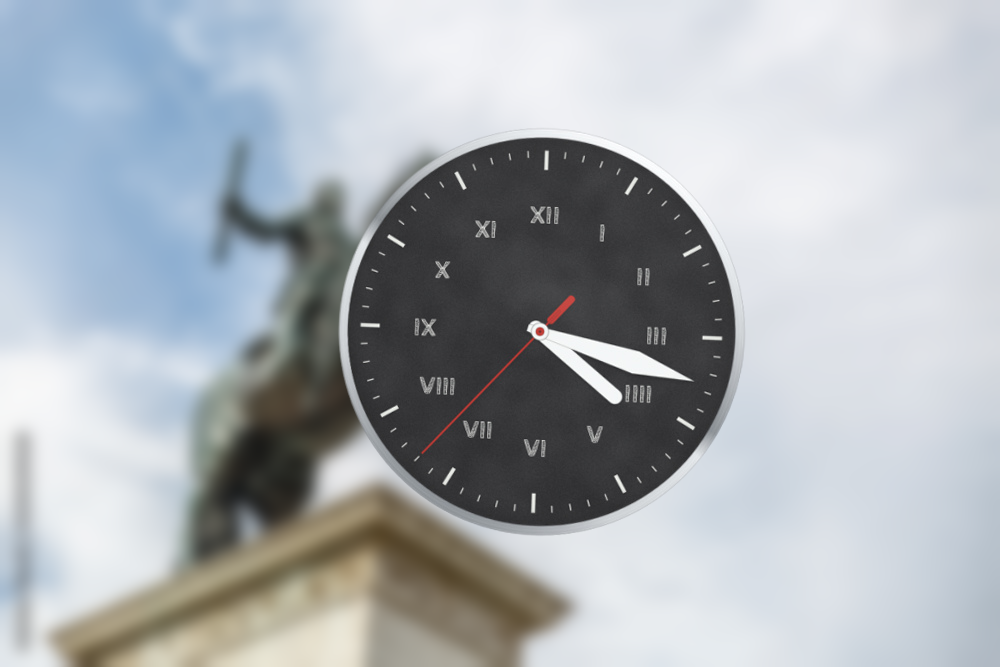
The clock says h=4 m=17 s=37
